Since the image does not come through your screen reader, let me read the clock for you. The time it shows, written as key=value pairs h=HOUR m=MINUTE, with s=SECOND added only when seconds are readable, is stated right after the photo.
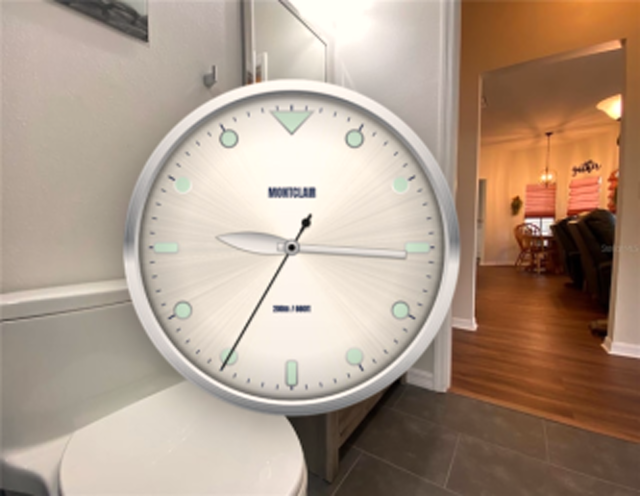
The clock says h=9 m=15 s=35
